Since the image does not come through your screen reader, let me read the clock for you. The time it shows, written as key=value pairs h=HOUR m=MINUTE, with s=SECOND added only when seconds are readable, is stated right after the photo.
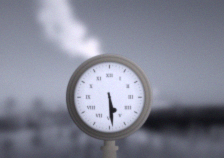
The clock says h=5 m=29
